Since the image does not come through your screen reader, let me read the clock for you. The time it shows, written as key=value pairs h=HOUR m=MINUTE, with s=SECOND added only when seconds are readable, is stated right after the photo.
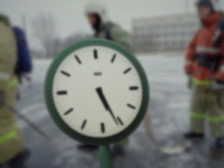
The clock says h=5 m=26
